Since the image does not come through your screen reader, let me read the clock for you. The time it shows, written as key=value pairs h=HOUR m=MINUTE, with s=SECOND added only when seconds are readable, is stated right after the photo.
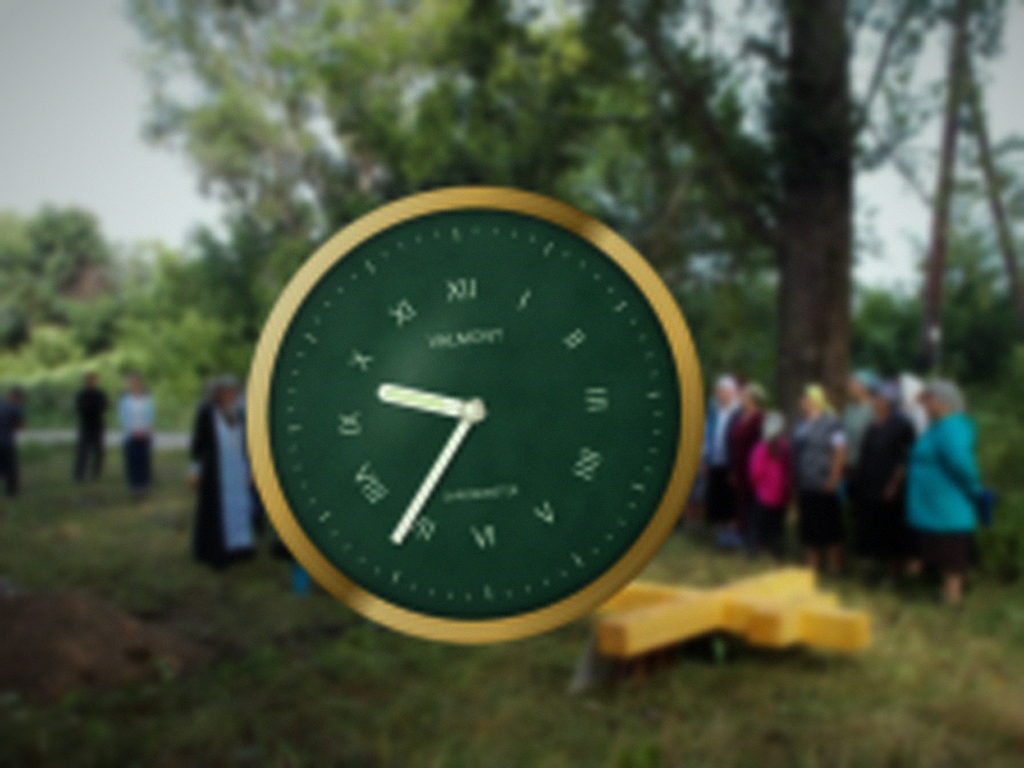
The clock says h=9 m=36
